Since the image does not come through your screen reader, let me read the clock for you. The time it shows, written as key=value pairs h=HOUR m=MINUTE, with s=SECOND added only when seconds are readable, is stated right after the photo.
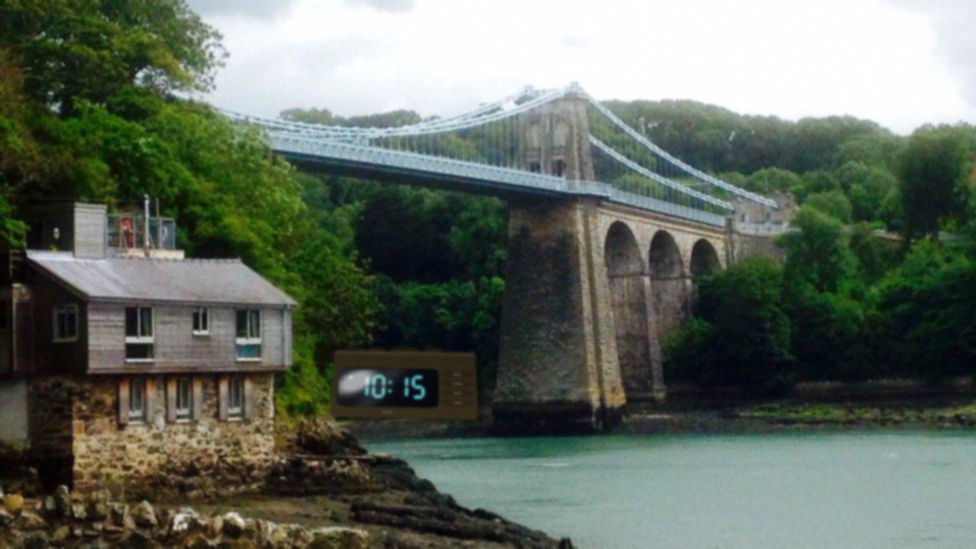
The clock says h=10 m=15
